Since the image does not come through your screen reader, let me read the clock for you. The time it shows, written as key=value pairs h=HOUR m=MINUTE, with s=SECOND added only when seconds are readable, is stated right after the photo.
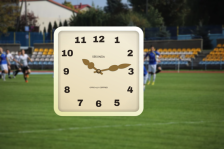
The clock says h=10 m=13
